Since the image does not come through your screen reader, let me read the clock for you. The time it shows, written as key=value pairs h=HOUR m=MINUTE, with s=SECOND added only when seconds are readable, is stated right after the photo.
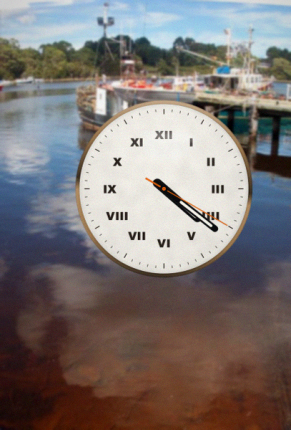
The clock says h=4 m=21 s=20
